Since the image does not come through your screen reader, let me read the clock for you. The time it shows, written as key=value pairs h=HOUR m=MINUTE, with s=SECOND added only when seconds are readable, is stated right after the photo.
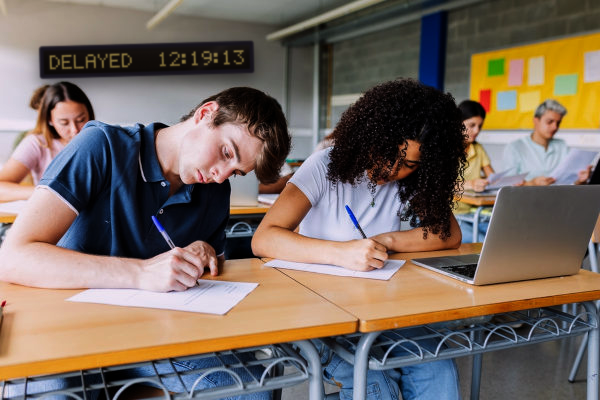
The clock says h=12 m=19 s=13
